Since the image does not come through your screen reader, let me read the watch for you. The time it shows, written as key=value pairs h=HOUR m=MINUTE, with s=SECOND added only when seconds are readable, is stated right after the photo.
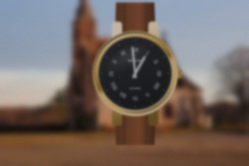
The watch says h=12 m=59
